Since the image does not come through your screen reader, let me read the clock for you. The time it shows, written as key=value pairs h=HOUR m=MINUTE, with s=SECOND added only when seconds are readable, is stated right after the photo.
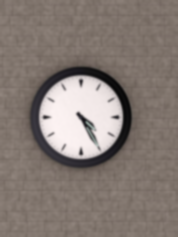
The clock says h=4 m=25
